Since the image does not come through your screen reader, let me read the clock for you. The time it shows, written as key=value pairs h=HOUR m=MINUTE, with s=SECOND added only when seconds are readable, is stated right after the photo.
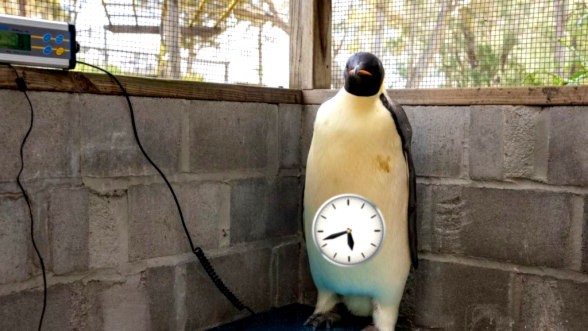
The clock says h=5 m=42
